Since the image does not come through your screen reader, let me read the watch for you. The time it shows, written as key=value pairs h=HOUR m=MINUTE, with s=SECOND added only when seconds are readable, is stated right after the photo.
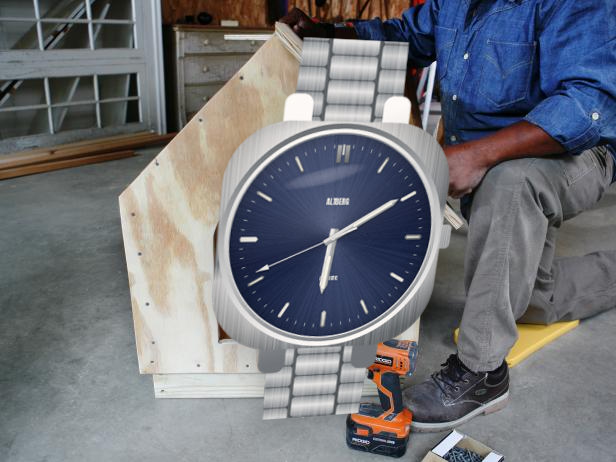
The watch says h=6 m=9 s=41
